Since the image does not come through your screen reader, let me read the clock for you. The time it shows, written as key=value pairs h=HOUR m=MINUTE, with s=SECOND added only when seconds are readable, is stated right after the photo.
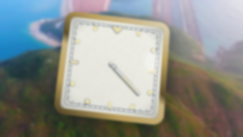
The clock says h=4 m=22
